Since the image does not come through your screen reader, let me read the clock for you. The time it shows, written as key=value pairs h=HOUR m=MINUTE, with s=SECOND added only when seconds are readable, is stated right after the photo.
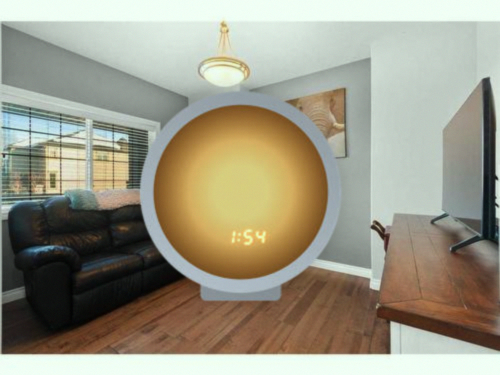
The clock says h=1 m=54
